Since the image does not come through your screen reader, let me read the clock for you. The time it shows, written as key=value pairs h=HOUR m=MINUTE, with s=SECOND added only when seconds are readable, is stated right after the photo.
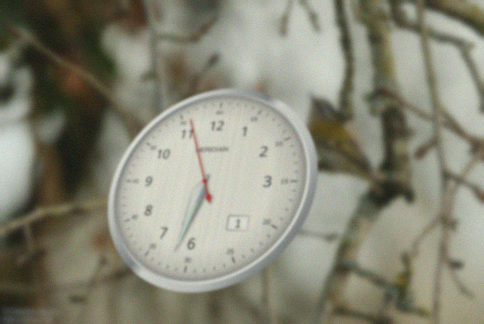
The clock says h=6 m=31 s=56
